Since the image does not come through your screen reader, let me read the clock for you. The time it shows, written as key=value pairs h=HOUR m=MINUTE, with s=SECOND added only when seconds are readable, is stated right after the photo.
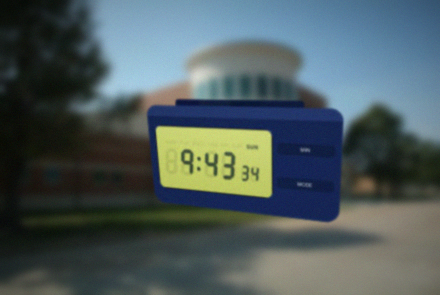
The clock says h=9 m=43 s=34
